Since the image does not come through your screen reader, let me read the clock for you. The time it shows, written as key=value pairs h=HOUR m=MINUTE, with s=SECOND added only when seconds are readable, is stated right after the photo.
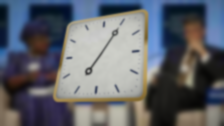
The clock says h=7 m=5
